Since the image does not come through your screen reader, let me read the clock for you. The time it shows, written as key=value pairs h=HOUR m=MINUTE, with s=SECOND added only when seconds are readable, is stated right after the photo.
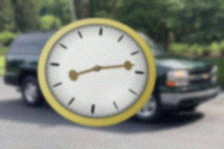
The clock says h=8 m=13
